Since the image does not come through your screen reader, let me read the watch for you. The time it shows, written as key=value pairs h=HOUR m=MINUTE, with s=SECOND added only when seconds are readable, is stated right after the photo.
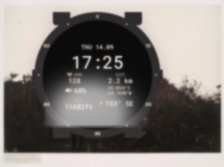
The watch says h=17 m=25
